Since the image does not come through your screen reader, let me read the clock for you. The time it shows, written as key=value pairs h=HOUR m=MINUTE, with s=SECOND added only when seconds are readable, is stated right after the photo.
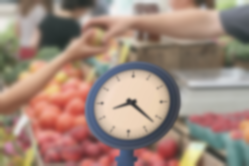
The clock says h=8 m=22
